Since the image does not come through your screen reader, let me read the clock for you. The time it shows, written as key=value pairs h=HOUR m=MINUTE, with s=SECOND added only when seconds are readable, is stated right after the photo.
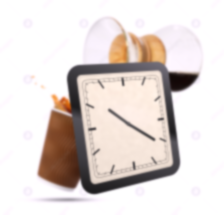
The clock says h=10 m=21
